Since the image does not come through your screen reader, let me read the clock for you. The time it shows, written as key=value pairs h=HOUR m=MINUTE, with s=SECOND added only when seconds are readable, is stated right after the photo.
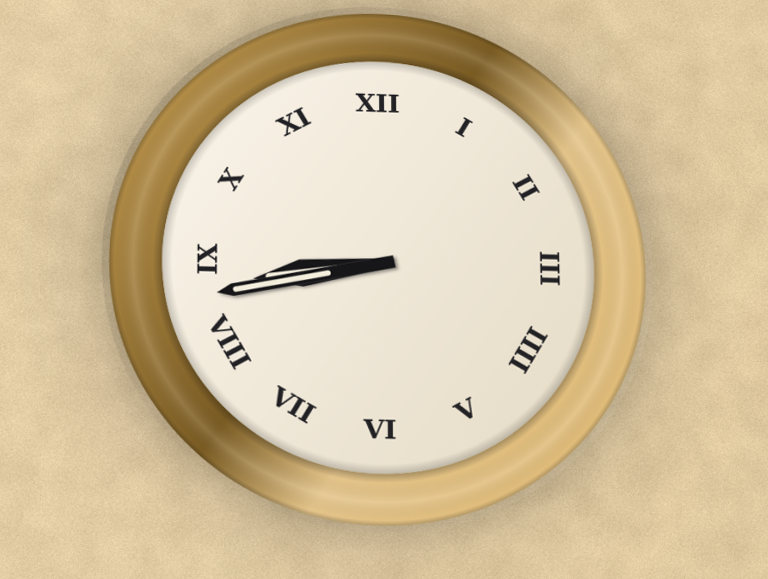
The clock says h=8 m=43
